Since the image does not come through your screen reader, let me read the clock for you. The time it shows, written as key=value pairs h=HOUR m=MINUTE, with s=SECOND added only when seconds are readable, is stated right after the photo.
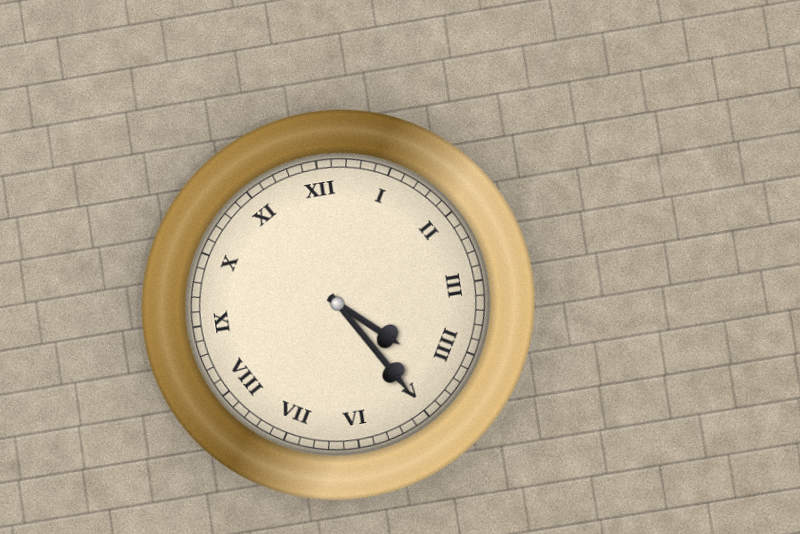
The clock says h=4 m=25
